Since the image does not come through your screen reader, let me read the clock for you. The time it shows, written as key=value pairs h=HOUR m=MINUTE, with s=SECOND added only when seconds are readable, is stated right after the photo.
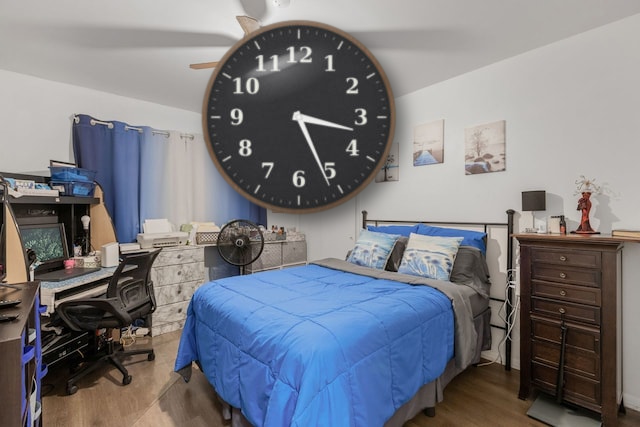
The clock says h=3 m=26
